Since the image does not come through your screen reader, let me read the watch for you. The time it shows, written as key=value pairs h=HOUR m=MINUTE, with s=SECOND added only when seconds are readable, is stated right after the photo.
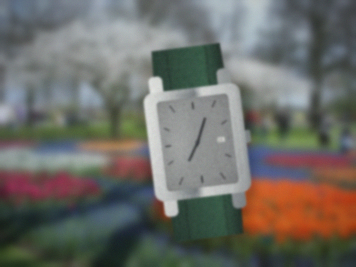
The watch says h=7 m=4
